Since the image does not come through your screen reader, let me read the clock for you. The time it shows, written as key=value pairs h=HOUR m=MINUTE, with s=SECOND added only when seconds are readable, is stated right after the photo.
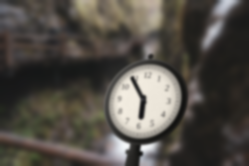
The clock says h=5 m=54
